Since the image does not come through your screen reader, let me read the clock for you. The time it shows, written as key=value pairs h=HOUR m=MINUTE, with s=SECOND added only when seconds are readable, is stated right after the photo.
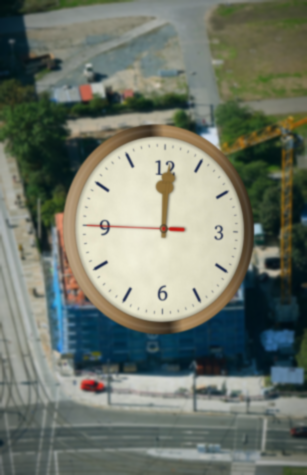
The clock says h=12 m=0 s=45
